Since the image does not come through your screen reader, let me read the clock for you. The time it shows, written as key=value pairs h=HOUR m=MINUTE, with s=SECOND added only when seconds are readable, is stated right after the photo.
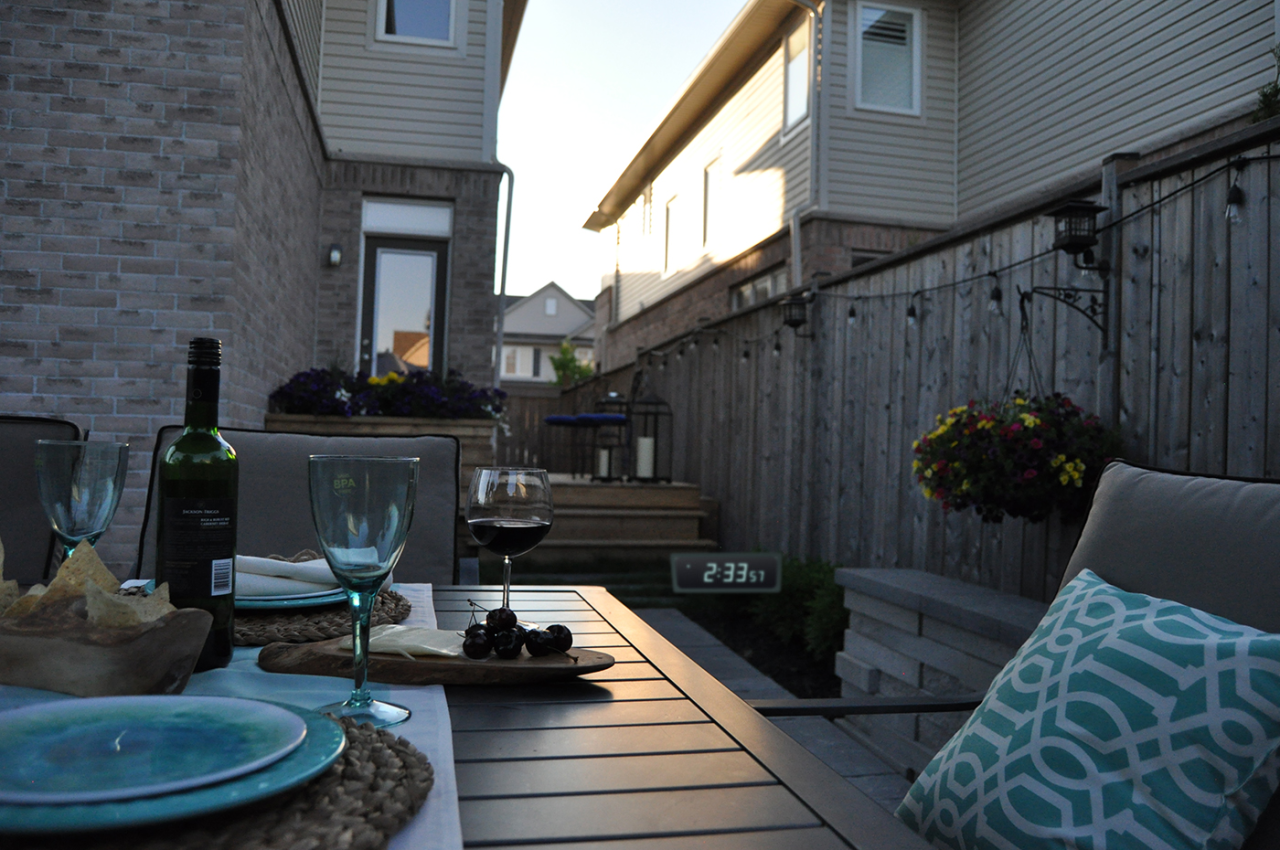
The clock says h=2 m=33
